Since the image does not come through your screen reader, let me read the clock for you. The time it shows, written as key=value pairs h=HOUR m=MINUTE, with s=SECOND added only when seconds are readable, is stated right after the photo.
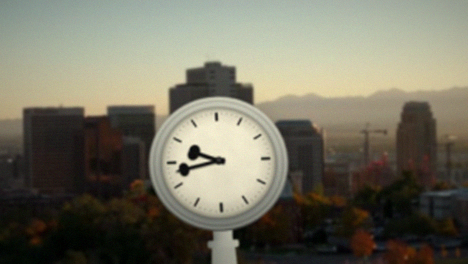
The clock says h=9 m=43
